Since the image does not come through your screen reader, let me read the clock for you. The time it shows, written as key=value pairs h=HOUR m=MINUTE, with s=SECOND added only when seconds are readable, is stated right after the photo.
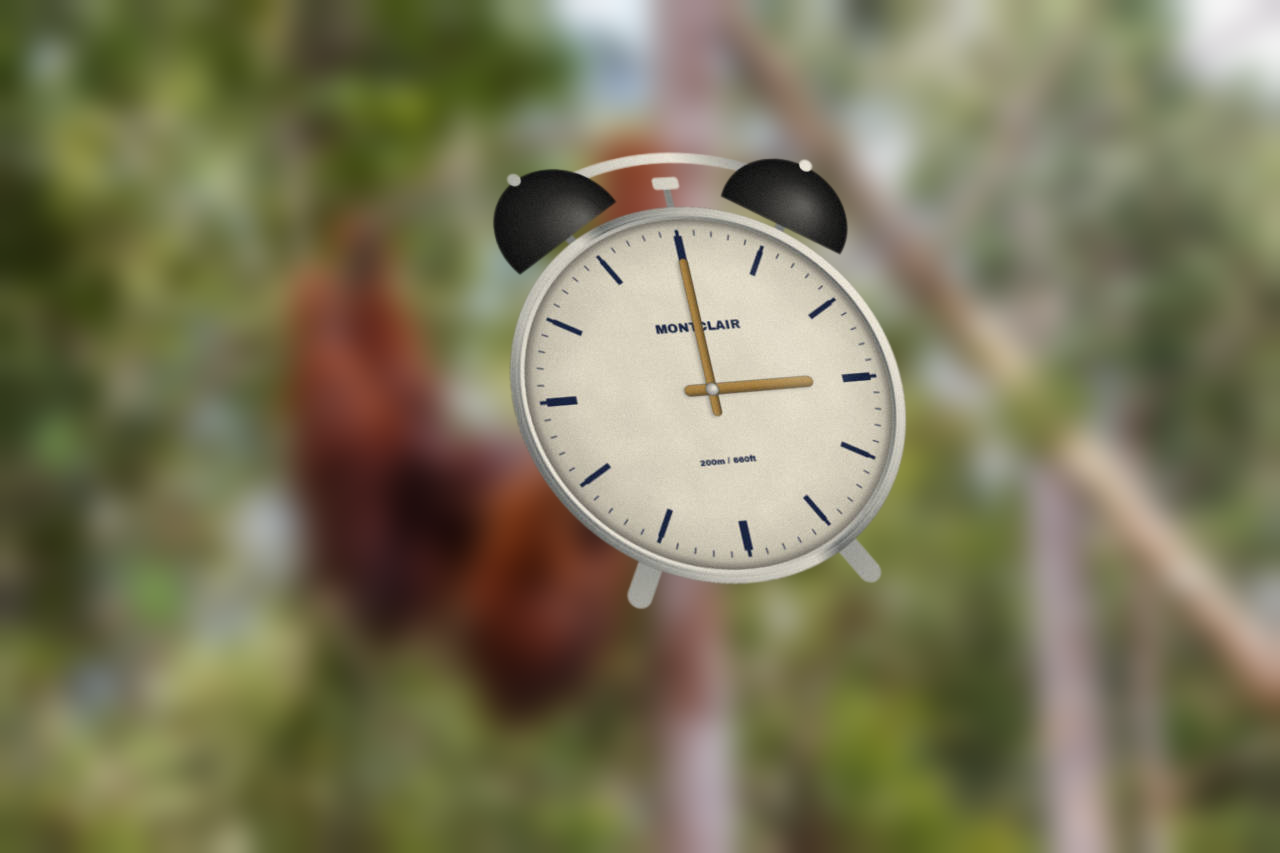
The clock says h=3 m=0
